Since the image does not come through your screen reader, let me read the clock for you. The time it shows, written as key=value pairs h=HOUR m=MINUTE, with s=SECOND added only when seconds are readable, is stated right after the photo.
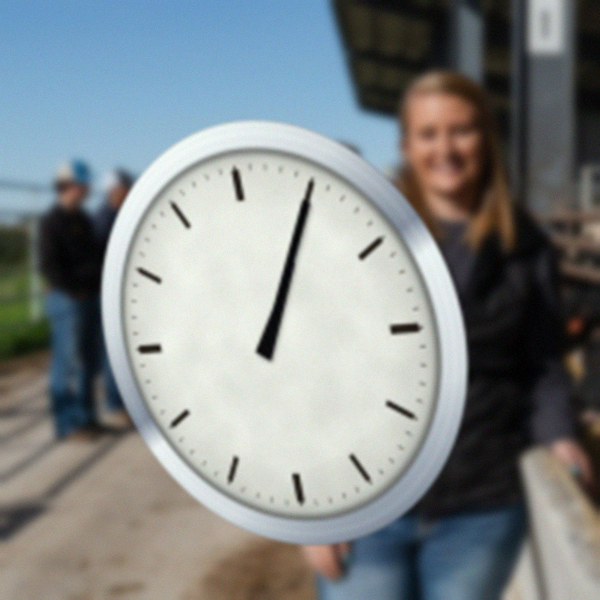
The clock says h=1 m=5
